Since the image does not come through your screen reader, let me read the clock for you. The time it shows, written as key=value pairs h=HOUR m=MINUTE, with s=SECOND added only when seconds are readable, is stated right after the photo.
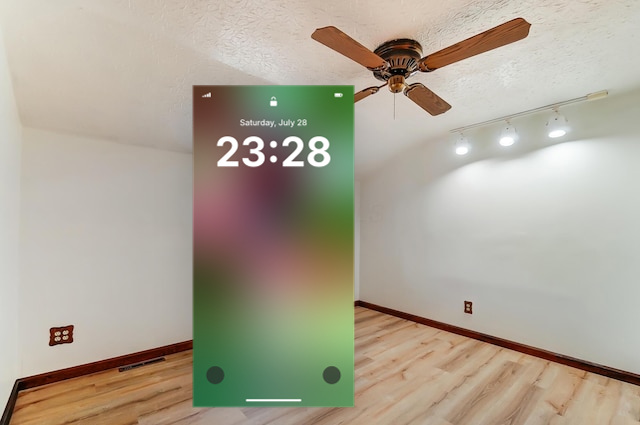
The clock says h=23 m=28
